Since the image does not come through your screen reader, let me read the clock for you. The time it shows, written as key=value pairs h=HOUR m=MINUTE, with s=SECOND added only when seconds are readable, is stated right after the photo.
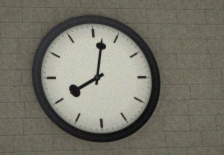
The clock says h=8 m=2
